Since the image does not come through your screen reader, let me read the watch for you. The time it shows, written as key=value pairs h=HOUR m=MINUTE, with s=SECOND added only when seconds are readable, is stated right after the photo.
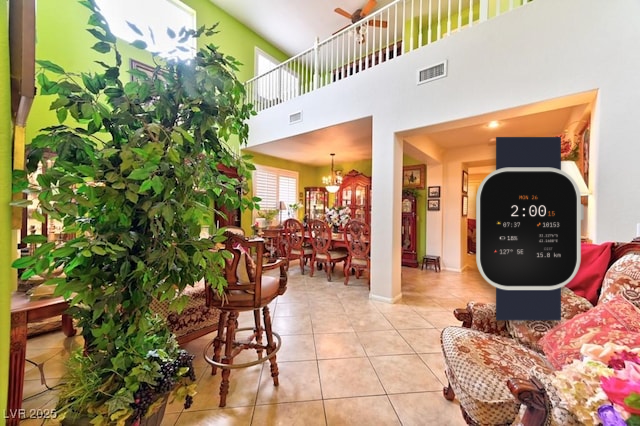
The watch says h=2 m=0
